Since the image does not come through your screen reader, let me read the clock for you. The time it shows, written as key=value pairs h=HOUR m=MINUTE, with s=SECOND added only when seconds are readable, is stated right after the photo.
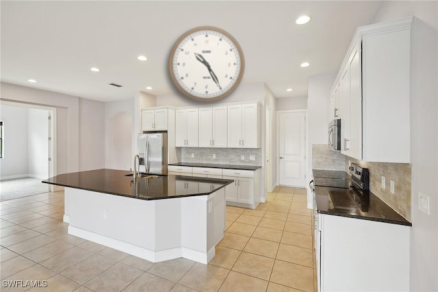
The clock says h=10 m=25
